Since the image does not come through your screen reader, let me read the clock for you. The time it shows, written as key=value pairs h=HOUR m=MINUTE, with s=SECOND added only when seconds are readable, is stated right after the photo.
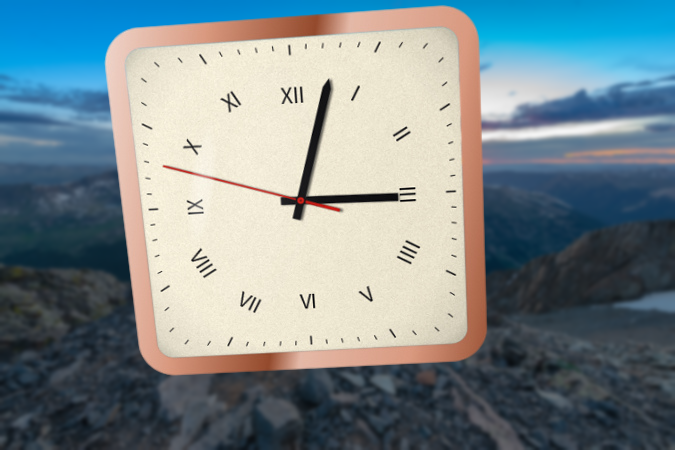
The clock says h=3 m=2 s=48
